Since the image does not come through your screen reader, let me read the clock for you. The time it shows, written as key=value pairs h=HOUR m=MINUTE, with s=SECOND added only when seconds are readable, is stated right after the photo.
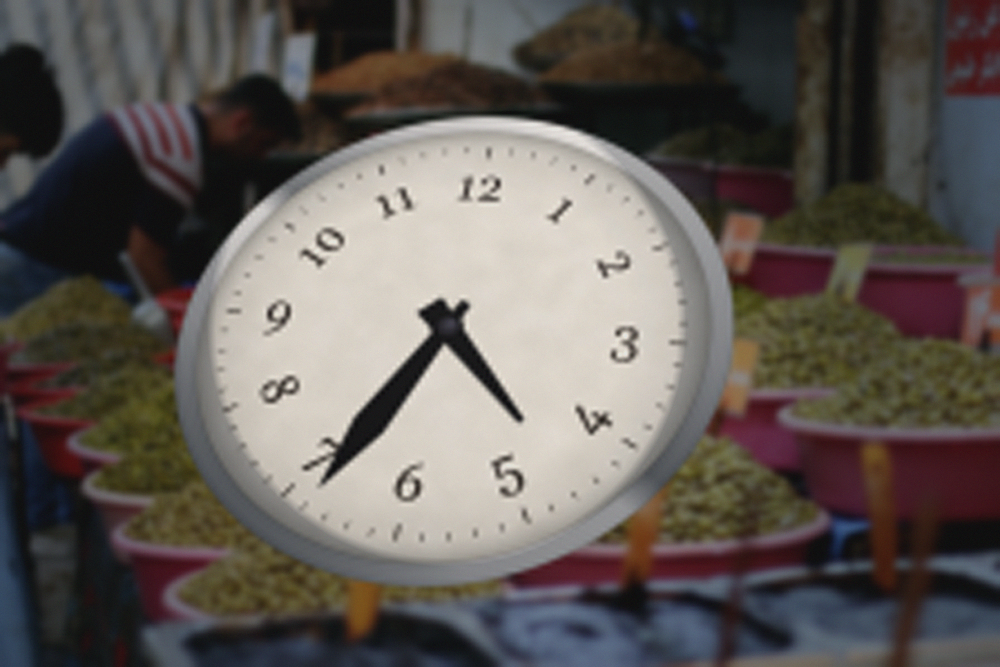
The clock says h=4 m=34
